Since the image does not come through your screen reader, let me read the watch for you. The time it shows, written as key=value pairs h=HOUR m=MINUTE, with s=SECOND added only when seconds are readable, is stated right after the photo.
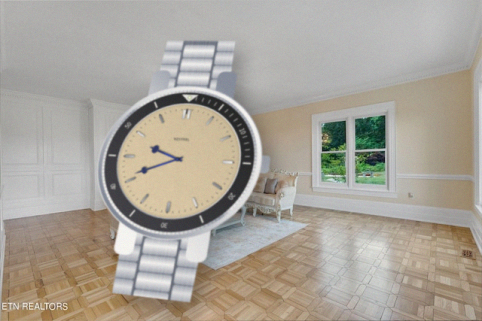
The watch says h=9 m=41
